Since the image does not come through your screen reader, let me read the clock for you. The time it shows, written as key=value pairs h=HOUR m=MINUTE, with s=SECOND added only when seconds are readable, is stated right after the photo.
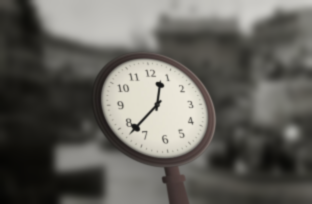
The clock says h=12 m=38
